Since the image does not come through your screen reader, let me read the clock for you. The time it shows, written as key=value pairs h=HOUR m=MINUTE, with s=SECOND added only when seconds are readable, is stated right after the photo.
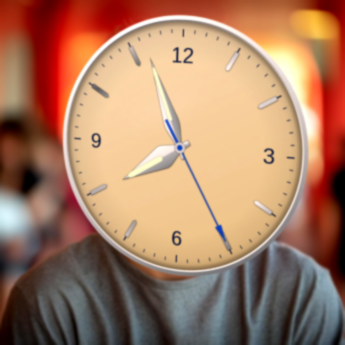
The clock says h=7 m=56 s=25
